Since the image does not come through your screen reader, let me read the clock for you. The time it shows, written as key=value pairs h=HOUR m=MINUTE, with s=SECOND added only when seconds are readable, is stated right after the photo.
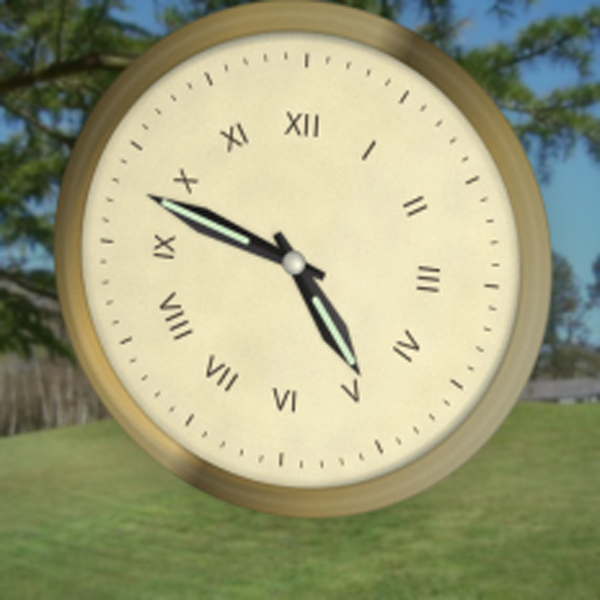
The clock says h=4 m=48
